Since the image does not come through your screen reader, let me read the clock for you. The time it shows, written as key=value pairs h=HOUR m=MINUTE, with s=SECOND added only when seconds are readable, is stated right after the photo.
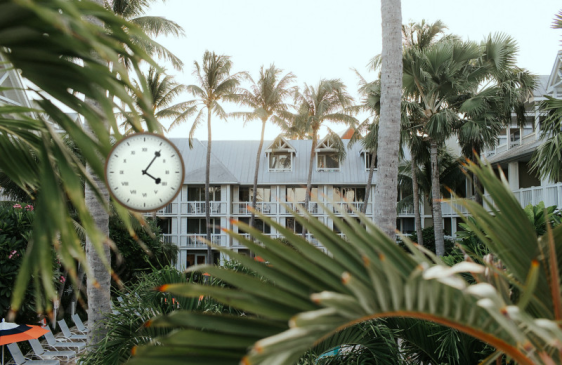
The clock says h=4 m=6
